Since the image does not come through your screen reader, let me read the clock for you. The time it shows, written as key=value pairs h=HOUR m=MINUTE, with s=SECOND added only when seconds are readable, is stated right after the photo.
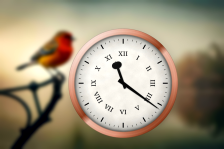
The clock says h=11 m=21
